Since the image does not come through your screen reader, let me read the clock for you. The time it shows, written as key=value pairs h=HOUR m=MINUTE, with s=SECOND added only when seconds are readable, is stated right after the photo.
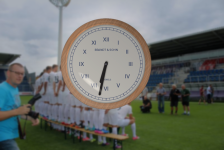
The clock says h=6 m=32
